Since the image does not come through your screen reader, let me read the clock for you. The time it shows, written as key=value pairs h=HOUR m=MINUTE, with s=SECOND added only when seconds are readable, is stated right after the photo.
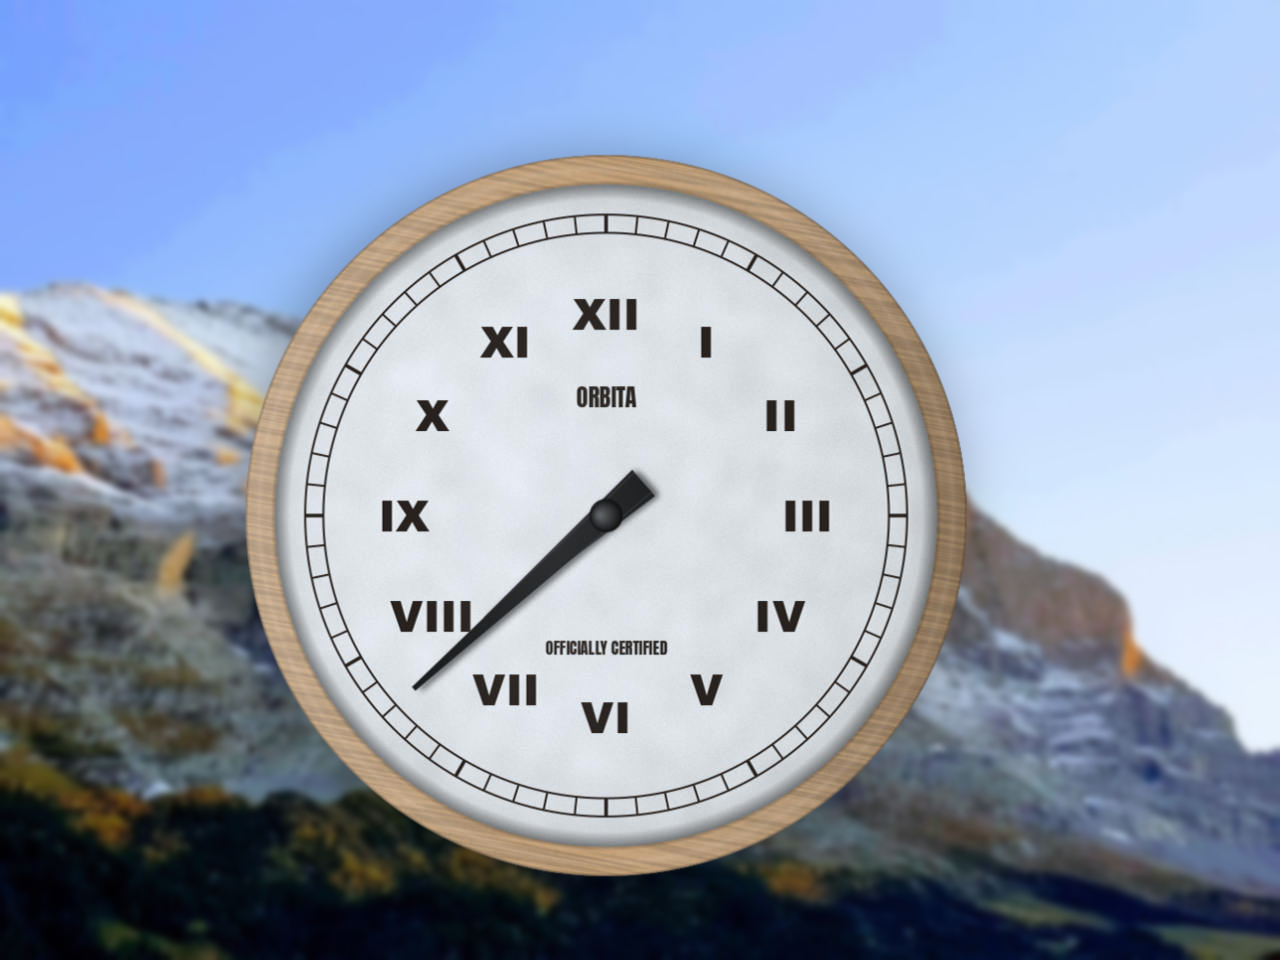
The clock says h=7 m=38
